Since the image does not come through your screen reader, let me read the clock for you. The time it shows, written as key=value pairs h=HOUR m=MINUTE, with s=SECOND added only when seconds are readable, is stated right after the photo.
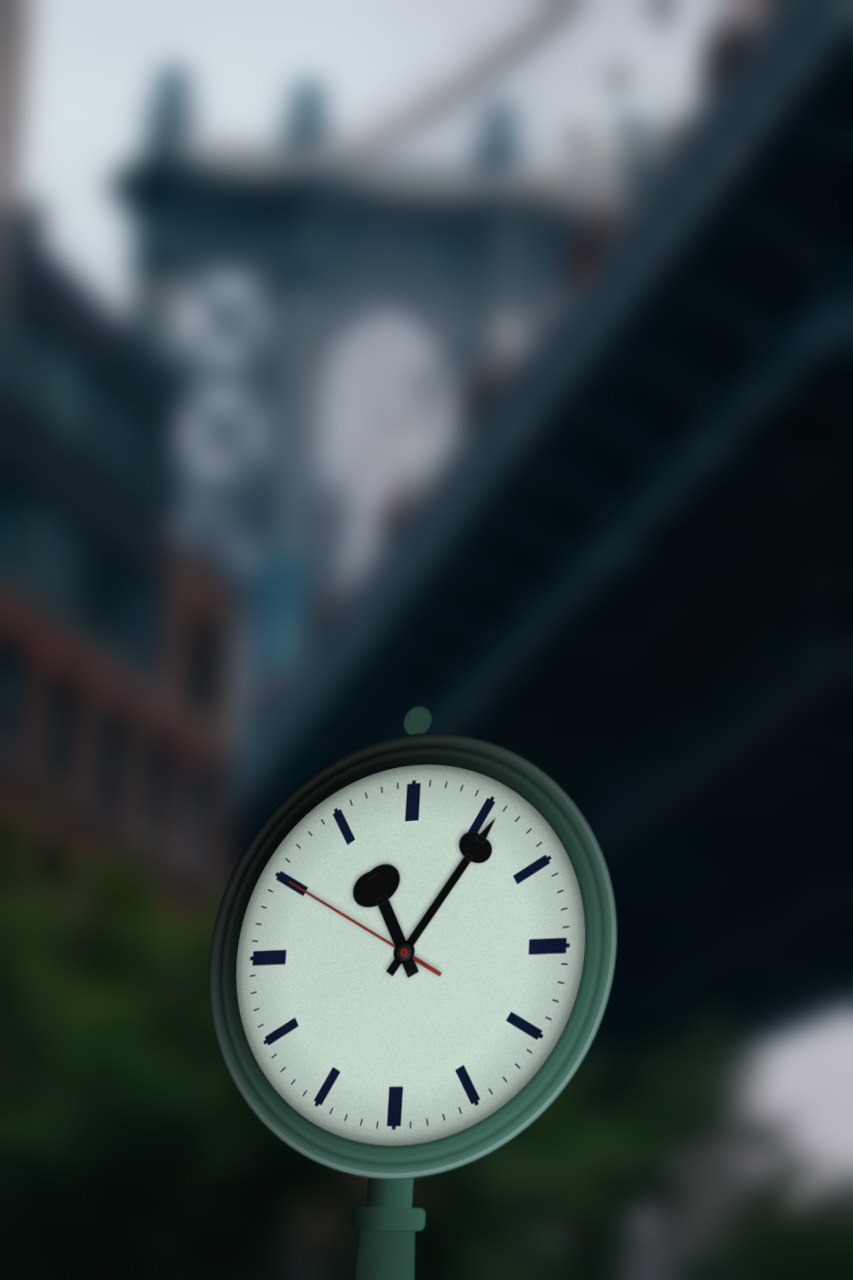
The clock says h=11 m=5 s=50
